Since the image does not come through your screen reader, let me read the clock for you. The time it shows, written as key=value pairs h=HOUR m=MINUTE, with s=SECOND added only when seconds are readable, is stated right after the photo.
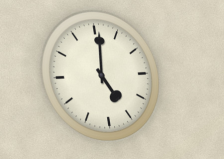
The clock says h=5 m=1
